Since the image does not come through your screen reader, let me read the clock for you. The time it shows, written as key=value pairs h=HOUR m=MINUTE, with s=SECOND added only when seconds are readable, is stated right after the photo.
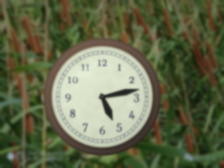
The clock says h=5 m=13
